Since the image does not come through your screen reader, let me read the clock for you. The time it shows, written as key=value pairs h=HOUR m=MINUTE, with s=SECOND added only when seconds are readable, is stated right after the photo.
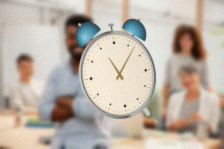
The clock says h=11 m=7
